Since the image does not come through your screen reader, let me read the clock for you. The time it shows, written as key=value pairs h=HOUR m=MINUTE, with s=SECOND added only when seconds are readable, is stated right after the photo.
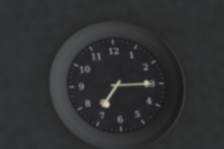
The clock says h=7 m=15
